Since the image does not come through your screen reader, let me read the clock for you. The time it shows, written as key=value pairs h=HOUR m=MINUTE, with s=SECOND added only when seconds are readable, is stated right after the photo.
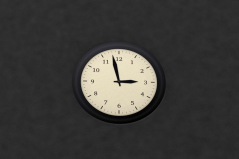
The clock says h=2 m=58
